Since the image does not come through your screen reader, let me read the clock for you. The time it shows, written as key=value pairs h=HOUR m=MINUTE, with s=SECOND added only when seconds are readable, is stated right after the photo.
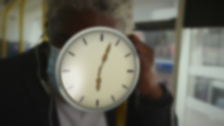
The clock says h=6 m=3
